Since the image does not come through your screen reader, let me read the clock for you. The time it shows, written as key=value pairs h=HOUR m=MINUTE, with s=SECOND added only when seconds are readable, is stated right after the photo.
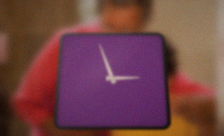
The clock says h=2 m=57
